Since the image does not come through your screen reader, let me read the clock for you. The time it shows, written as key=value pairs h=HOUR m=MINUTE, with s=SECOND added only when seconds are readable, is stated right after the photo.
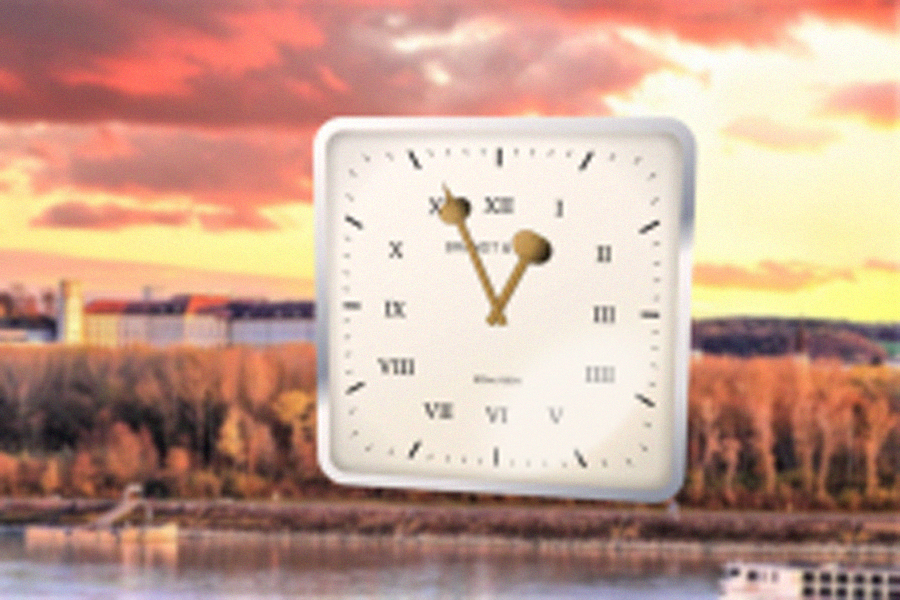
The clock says h=12 m=56
